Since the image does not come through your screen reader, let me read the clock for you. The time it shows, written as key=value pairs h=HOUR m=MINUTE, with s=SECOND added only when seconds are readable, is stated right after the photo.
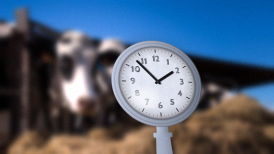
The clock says h=1 m=53
